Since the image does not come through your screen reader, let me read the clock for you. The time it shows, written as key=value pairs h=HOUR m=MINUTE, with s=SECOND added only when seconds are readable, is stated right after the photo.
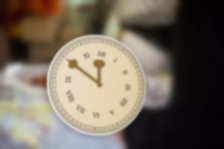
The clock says h=11 m=50
